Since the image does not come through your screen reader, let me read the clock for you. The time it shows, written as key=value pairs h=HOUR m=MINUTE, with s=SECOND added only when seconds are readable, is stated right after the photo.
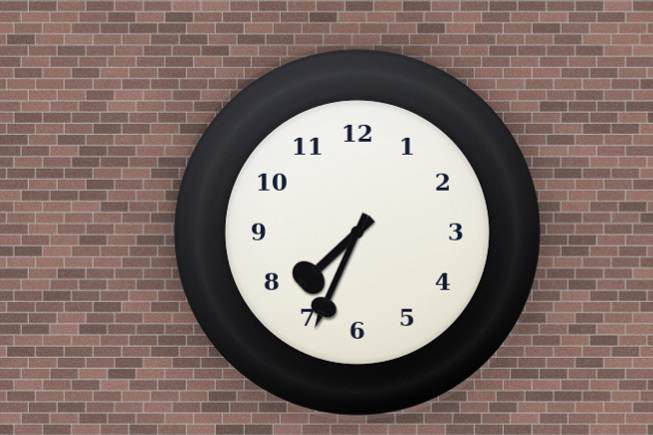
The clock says h=7 m=34
